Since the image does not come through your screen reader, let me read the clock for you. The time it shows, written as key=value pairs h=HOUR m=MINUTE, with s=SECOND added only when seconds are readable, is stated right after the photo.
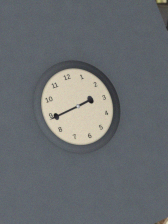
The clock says h=2 m=44
